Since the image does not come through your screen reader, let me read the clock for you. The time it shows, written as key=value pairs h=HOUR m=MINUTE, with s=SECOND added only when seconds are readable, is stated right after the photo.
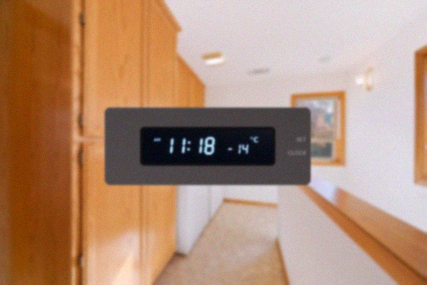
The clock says h=11 m=18
